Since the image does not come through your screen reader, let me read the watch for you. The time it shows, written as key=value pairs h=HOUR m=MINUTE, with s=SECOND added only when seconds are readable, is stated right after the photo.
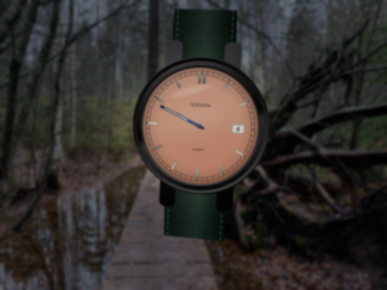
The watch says h=9 m=49
